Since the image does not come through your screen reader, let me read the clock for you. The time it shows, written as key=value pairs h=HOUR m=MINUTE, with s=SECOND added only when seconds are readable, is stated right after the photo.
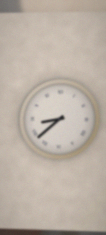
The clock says h=8 m=38
